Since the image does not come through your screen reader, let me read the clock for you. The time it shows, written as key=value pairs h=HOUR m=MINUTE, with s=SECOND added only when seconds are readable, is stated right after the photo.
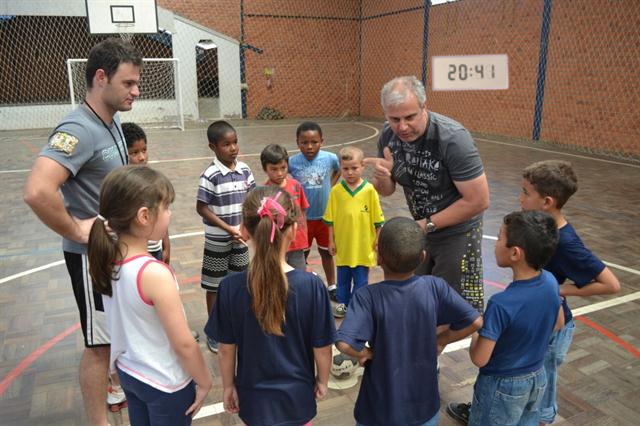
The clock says h=20 m=41
